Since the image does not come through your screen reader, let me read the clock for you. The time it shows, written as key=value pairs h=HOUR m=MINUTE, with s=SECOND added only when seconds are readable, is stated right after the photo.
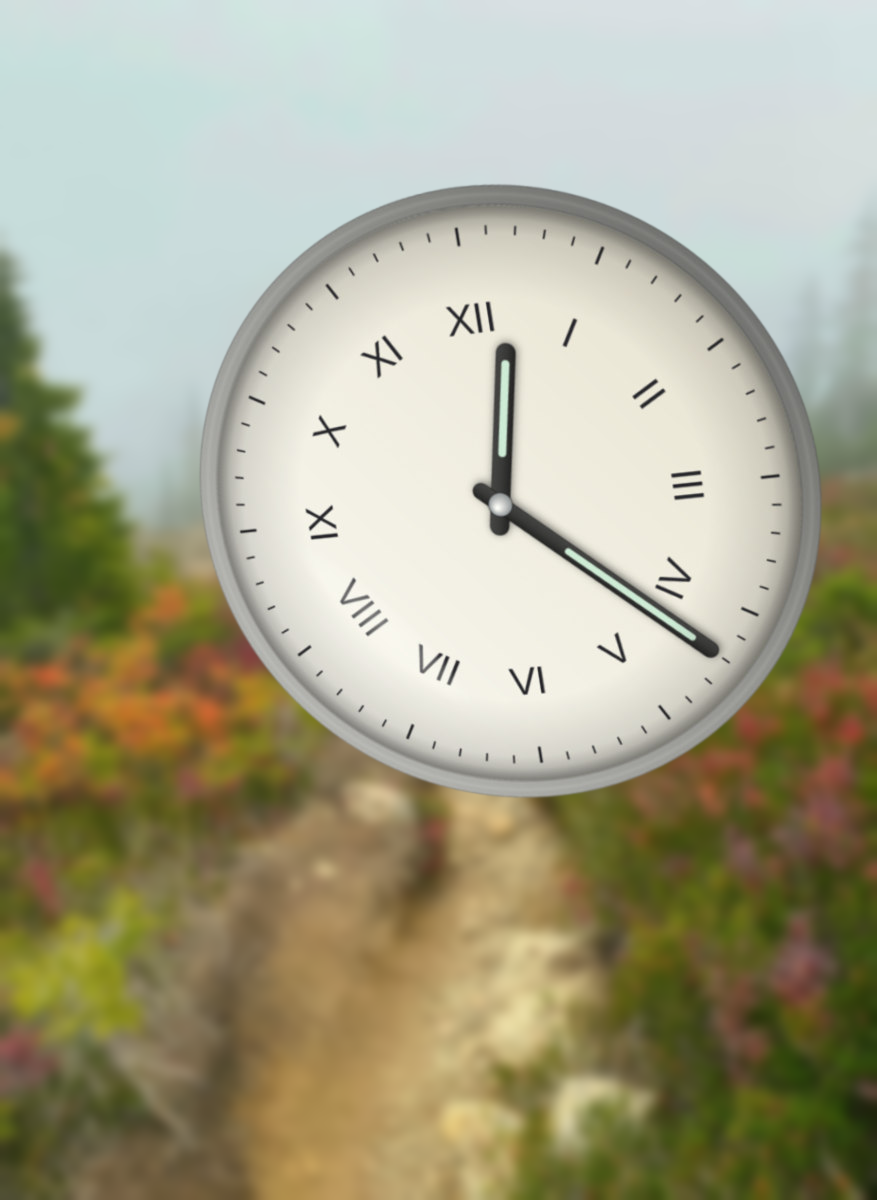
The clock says h=12 m=22
